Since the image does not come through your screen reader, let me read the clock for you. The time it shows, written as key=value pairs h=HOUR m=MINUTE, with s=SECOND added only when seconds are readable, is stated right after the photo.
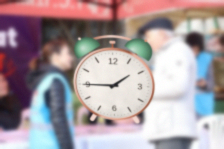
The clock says h=1 m=45
